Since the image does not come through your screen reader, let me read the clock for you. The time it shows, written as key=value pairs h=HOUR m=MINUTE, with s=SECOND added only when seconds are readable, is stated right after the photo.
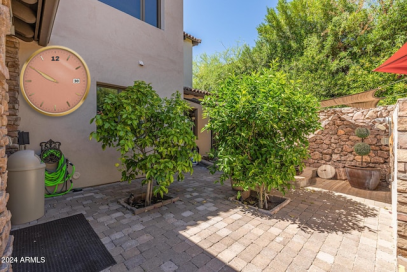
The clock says h=9 m=50
